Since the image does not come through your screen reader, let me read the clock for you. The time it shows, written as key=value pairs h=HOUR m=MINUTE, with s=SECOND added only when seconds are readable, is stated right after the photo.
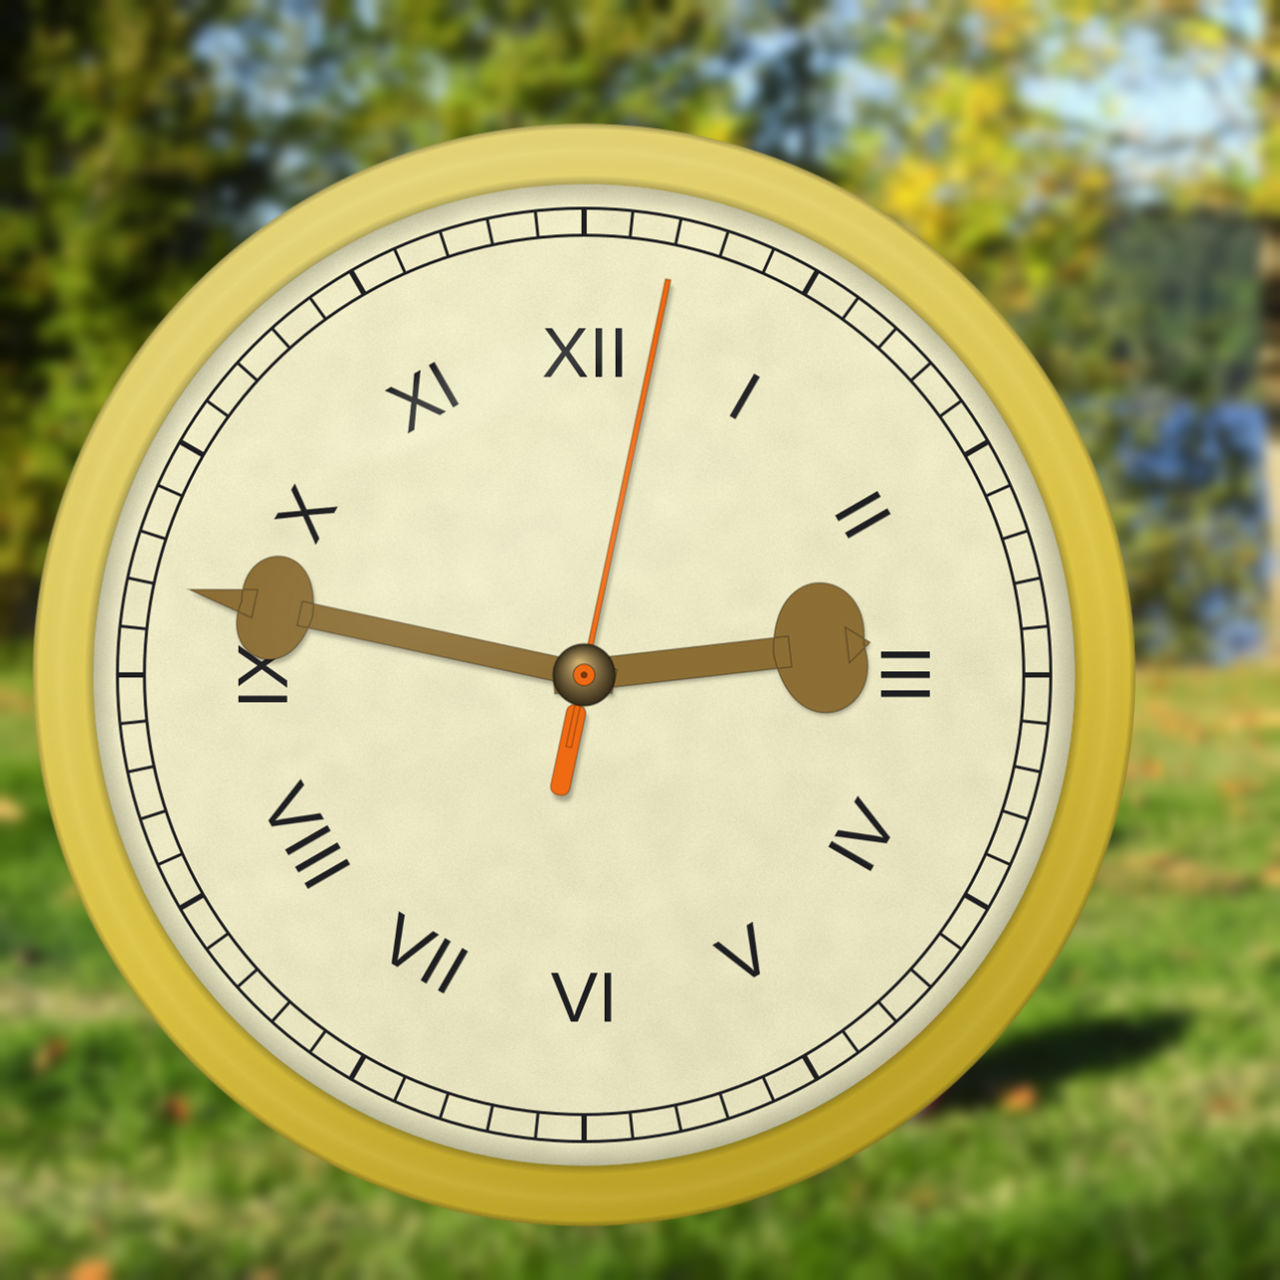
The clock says h=2 m=47 s=2
